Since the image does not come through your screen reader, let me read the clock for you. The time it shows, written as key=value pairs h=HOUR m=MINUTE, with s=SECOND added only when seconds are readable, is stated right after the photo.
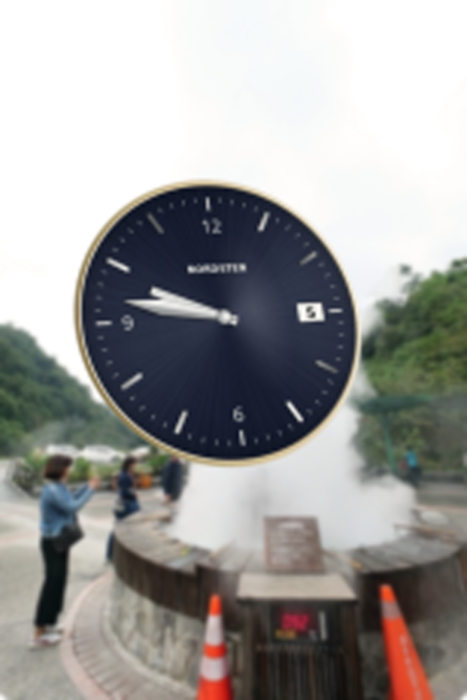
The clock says h=9 m=47
